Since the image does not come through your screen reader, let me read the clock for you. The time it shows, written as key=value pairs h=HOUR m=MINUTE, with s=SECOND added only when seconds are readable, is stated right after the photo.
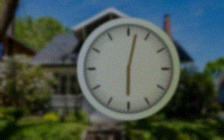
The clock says h=6 m=2
